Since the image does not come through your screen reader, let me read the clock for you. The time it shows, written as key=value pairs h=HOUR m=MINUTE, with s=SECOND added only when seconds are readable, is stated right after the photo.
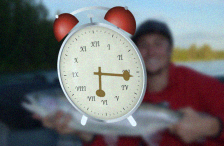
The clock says h=6 m=16
